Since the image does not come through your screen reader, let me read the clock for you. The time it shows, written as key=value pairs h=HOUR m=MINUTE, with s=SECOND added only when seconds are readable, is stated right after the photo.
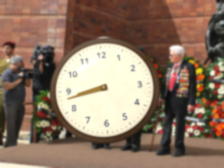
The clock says h=8 m=43
